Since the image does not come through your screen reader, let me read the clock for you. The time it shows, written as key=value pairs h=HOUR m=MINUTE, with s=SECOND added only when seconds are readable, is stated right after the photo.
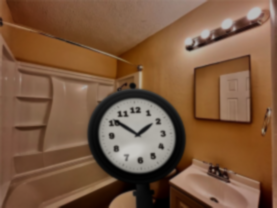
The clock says h=1 m=51
